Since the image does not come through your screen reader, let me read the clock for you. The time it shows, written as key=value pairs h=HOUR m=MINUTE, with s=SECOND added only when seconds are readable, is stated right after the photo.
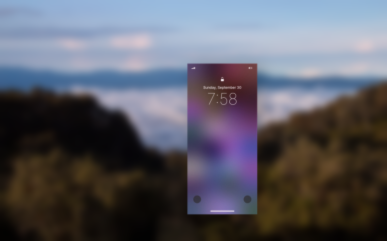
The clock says h=7 m=58
